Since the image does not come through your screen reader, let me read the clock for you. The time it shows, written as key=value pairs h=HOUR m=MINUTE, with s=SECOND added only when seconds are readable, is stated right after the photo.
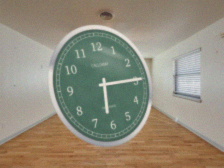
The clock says h=6 m=15
